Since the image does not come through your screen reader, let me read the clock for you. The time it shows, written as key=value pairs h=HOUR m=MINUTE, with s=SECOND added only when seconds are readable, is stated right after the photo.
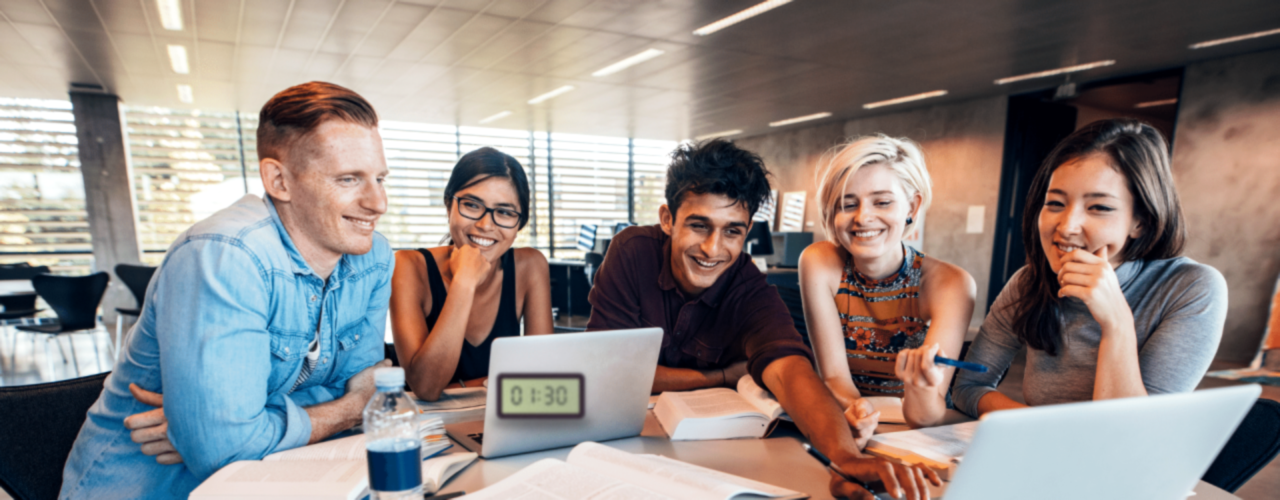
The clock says h=1 m=30
